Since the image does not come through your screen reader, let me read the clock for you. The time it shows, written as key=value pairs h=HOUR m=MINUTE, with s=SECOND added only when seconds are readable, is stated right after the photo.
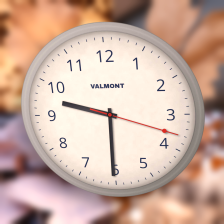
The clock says h=9 m=30 s=18
